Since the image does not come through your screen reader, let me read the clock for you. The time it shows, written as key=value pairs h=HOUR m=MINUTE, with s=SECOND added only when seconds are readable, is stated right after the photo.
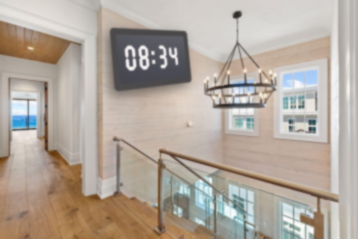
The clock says h=8 m=34
